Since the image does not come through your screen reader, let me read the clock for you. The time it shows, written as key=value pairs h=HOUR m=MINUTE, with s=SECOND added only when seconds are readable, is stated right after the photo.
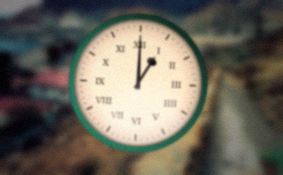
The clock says h=1 m=0
